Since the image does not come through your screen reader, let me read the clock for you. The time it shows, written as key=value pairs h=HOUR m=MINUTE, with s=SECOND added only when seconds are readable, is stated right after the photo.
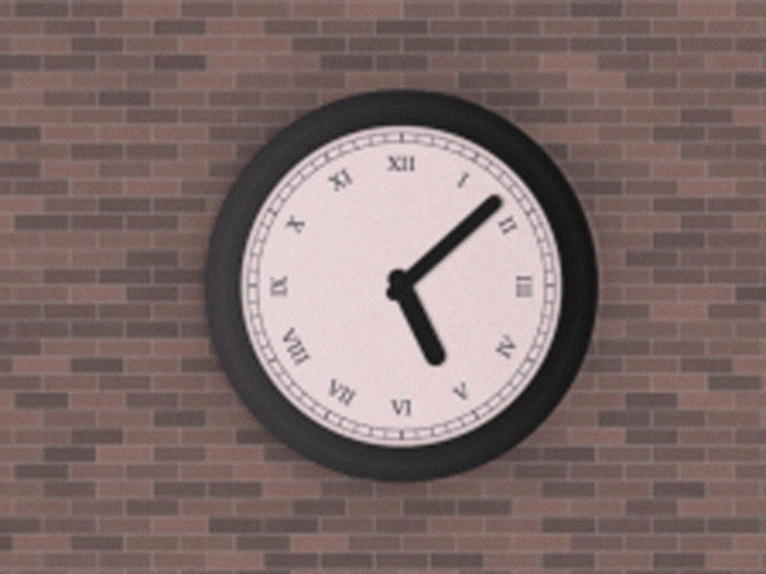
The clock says h=5 m=8
